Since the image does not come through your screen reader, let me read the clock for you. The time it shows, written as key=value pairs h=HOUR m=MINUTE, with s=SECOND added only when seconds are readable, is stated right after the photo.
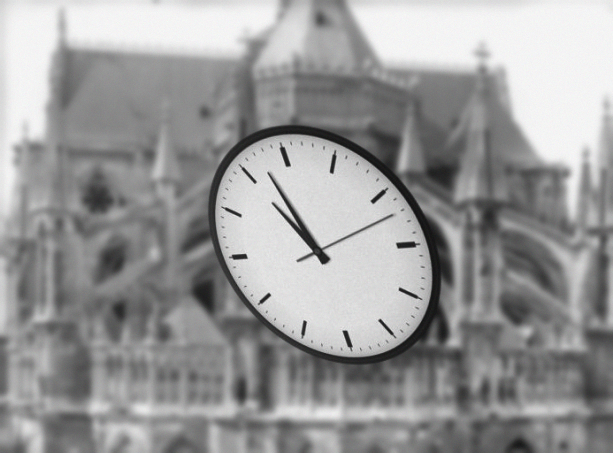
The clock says h=10 m=57 s=12
